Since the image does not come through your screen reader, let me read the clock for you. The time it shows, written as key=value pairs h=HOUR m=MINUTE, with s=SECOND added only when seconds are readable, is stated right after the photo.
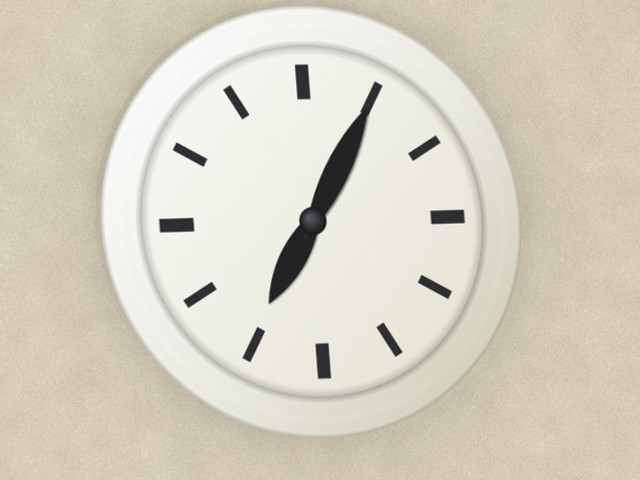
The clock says h=7 m=5
